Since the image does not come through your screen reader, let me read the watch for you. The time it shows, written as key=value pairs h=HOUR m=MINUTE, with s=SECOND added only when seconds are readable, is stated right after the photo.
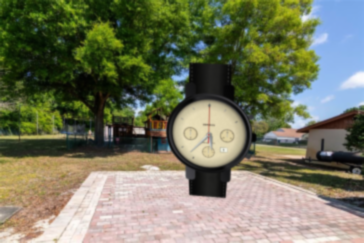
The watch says h=5 m=37
